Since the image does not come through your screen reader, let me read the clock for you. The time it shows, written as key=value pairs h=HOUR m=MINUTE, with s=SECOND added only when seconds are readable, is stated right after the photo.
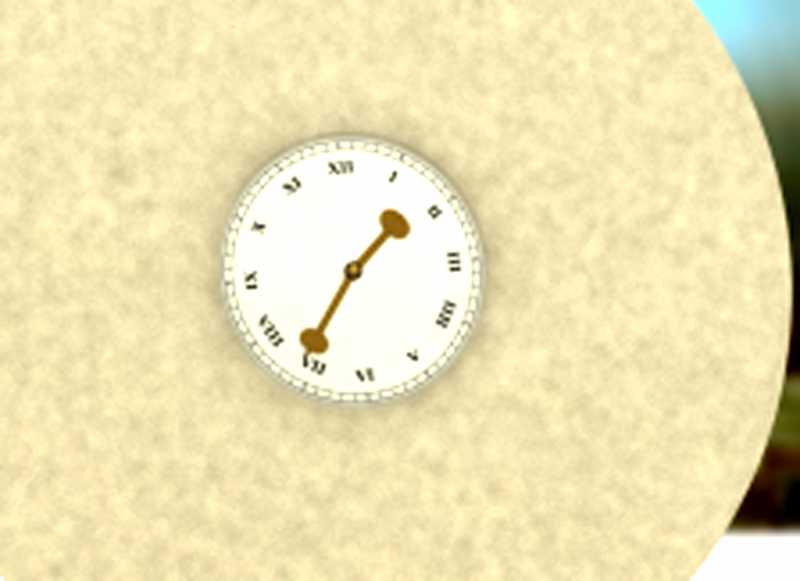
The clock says h=1 m=36
